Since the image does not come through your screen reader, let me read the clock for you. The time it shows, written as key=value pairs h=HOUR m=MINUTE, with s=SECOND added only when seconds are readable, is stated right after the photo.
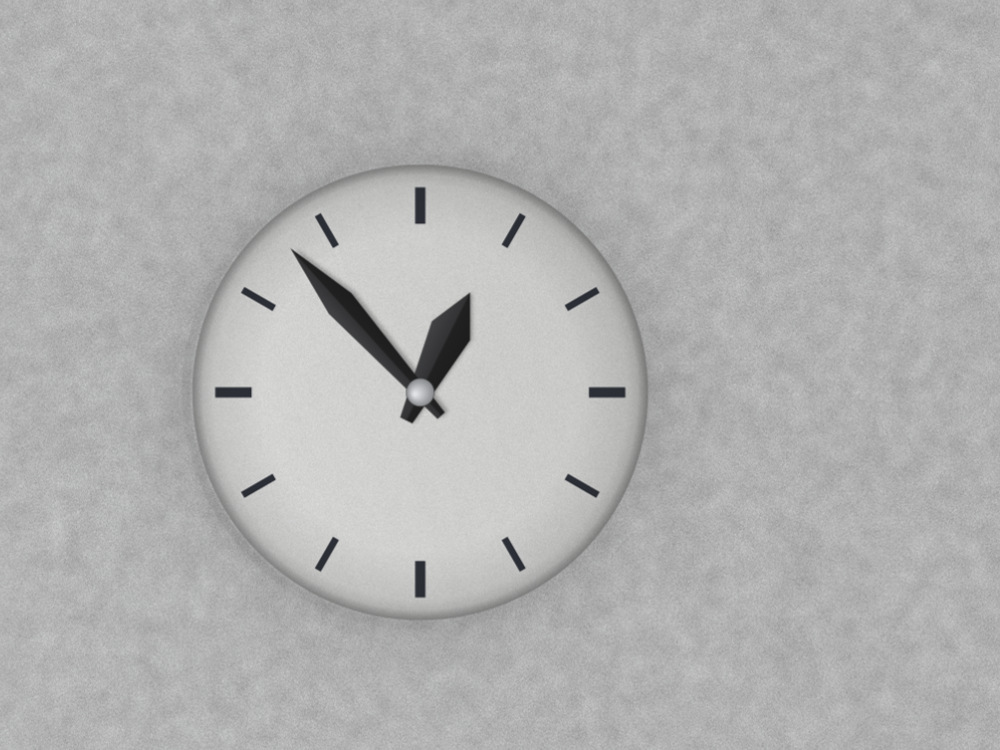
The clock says h=12 m=53
